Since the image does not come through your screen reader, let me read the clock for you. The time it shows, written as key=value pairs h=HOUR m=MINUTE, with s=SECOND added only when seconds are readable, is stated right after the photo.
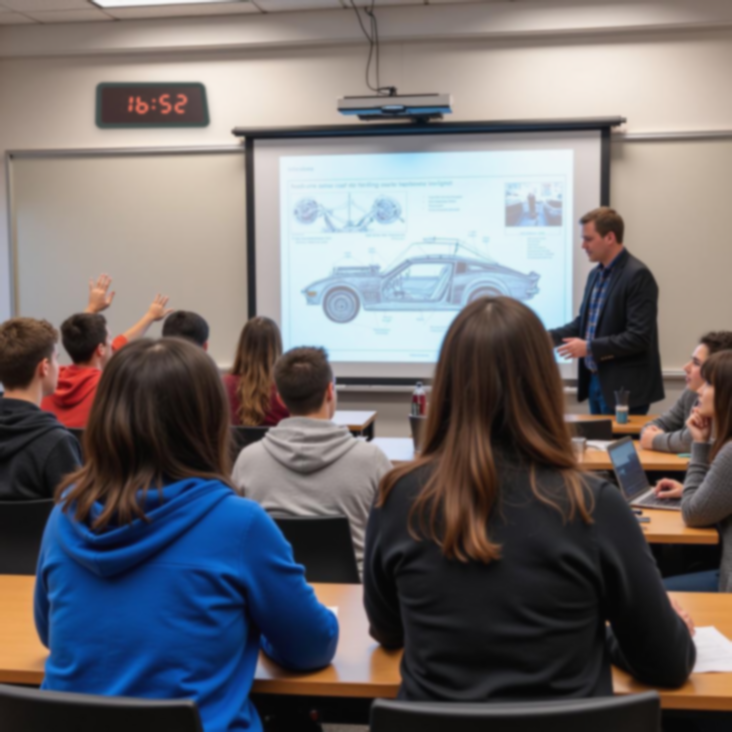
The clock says h=16 m=52
